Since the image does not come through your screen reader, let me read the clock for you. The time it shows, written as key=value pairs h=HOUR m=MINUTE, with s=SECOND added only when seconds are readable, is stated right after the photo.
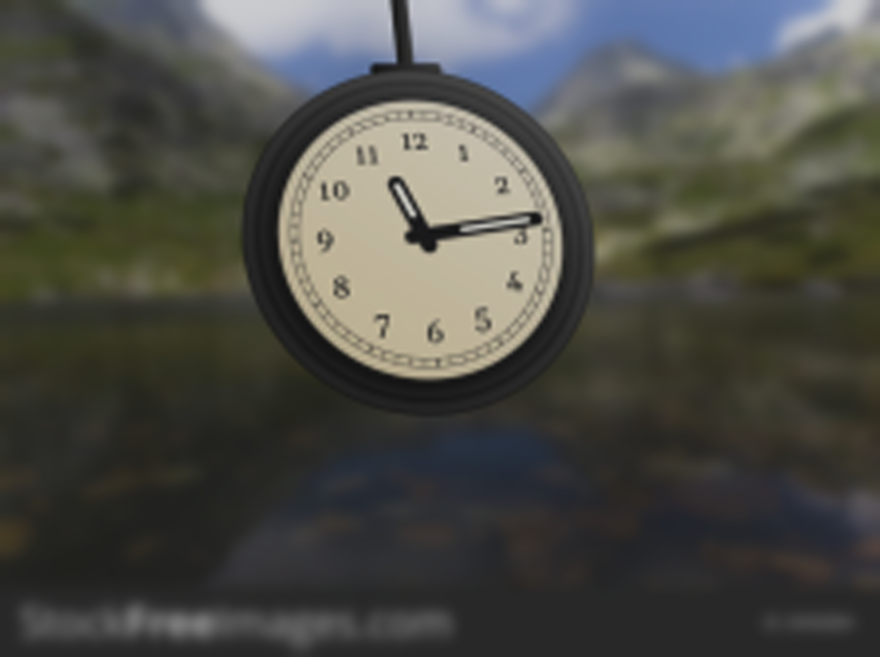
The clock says h=11 m=14
